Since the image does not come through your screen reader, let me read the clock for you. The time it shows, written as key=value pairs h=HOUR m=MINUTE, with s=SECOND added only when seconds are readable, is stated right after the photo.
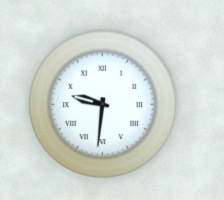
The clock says h=9 m=31
